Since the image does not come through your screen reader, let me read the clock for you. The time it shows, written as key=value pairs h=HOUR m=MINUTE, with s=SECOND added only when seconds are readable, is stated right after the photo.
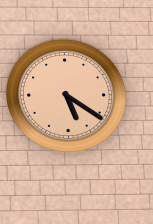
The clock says h=5 m=21
